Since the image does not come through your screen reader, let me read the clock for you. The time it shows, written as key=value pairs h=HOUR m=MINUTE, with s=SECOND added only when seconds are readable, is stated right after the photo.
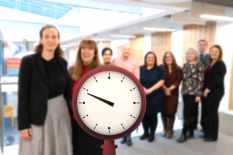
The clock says h=9 m=49
